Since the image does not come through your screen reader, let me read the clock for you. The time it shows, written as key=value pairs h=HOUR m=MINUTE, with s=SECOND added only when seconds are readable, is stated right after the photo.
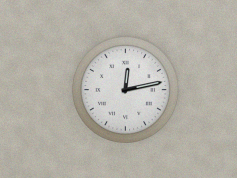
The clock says h=12 m=13
